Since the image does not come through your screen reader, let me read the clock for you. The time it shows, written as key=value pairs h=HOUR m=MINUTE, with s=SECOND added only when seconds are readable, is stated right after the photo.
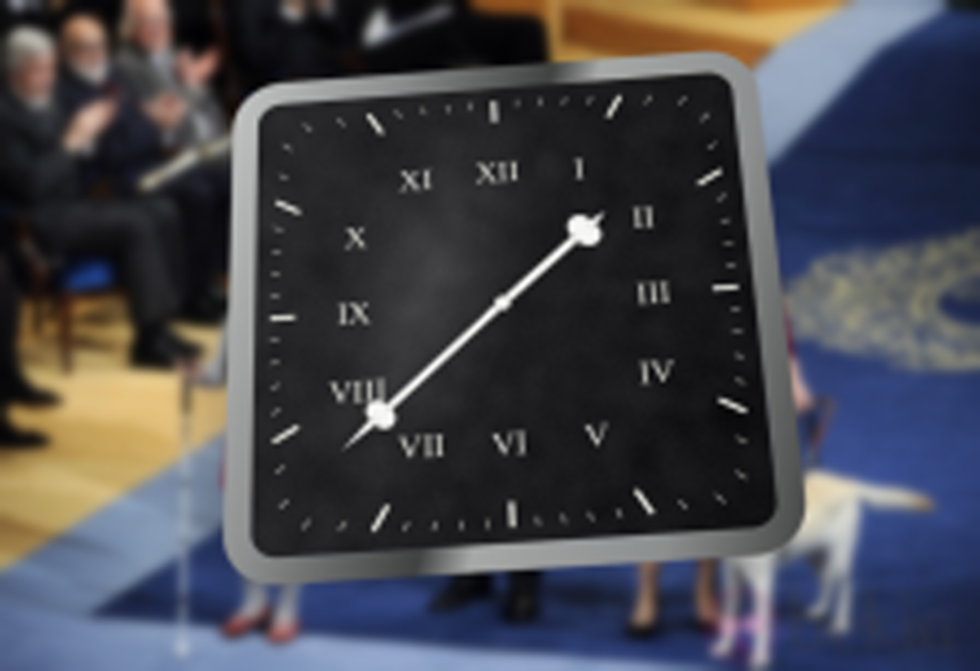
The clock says h=1 m=38
